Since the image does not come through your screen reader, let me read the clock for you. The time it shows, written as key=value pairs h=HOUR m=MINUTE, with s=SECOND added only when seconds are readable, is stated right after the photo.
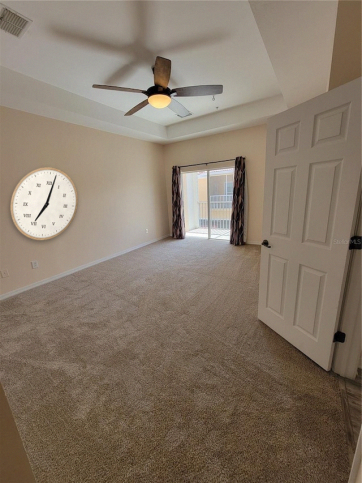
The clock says h=7 m=2
